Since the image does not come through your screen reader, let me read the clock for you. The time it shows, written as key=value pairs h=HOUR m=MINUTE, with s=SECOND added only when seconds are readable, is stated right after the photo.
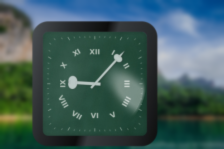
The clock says h=9 m=7
